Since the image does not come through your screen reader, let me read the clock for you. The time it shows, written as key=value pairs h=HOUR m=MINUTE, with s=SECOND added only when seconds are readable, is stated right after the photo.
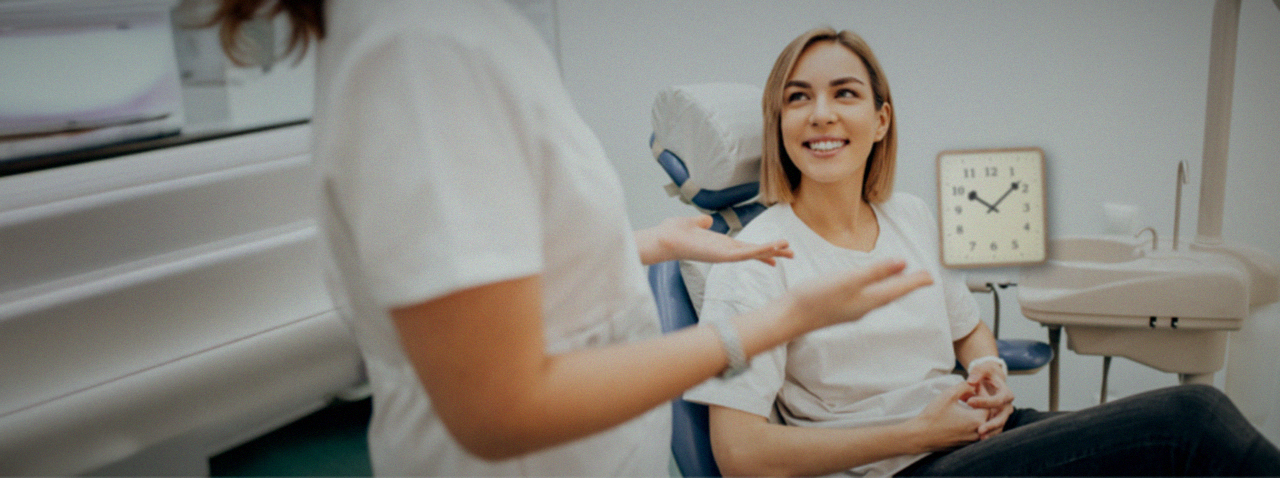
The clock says h=10 m=8
